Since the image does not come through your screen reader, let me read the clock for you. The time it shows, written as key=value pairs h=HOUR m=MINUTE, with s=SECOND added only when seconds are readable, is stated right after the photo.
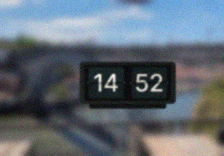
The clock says h=14 m=52
